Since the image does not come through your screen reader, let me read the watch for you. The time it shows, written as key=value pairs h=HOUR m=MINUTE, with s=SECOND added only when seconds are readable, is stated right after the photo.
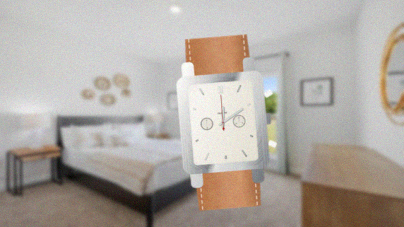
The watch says h=12 m=10
